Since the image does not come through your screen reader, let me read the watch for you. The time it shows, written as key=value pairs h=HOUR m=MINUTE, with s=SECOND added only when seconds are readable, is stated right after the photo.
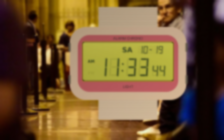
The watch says h=11 m=33 s=44
